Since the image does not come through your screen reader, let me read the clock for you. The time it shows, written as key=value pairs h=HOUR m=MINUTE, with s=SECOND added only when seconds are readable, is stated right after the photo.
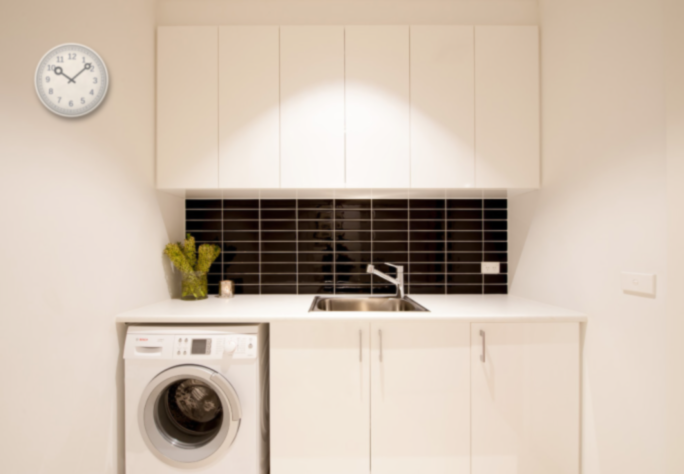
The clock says h=10 m=8
